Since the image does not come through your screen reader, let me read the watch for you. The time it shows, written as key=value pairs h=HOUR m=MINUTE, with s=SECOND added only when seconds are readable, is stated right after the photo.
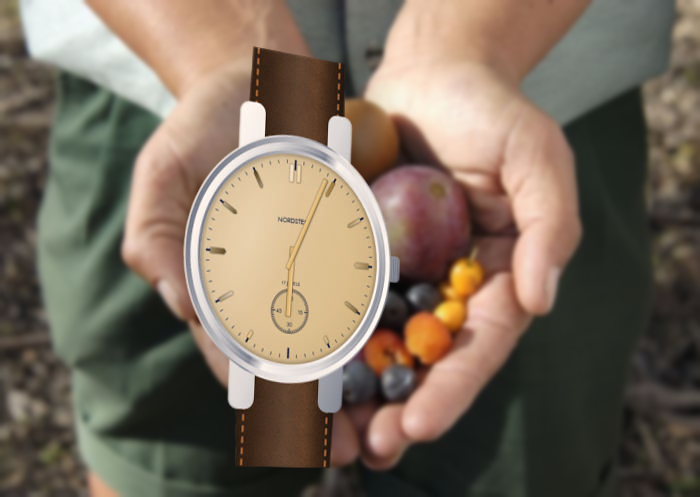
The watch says h=6 m=4
